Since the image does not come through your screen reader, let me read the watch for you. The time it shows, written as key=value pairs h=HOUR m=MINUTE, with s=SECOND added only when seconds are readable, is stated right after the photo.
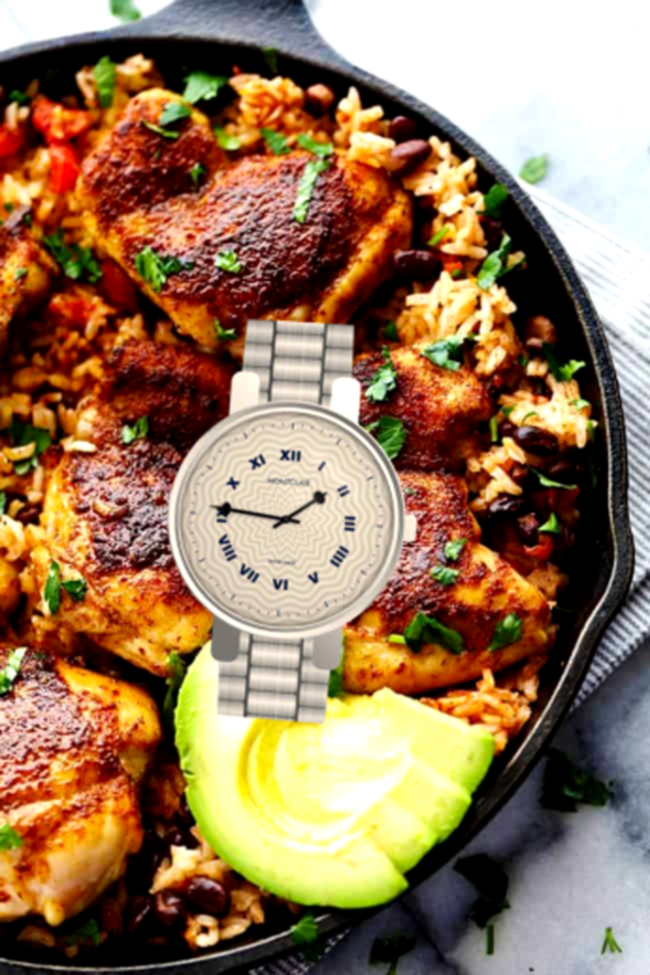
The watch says h=1 m=46
